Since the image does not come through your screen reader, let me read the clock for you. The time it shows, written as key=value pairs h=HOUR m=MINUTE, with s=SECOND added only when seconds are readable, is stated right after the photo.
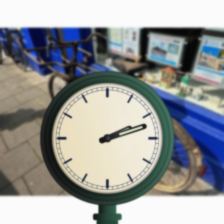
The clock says h=2 m=12
